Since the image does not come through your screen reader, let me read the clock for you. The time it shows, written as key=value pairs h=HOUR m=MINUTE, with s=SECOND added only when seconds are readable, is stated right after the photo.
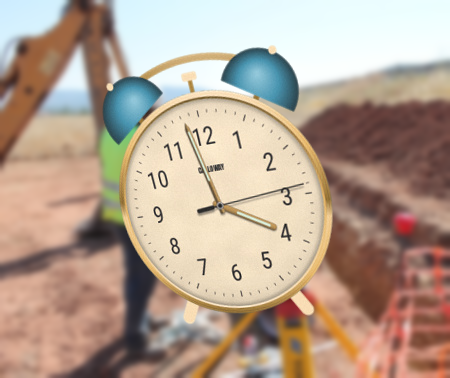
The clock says h=3 m=58 s=14
